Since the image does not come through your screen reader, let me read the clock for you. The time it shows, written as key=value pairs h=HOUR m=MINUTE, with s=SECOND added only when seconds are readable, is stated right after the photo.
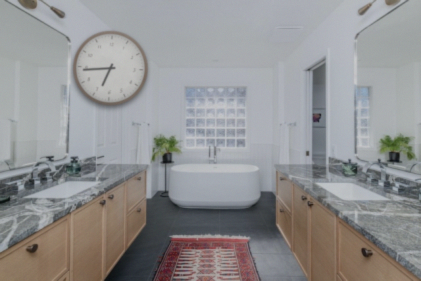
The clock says h=6 m=44
